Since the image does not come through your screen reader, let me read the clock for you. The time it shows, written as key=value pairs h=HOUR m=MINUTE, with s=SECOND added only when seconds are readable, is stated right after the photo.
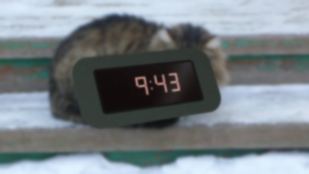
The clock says h=9 m=43
